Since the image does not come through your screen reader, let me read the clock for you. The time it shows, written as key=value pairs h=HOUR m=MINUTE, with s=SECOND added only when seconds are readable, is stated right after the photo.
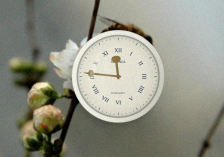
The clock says h=11 m=46
